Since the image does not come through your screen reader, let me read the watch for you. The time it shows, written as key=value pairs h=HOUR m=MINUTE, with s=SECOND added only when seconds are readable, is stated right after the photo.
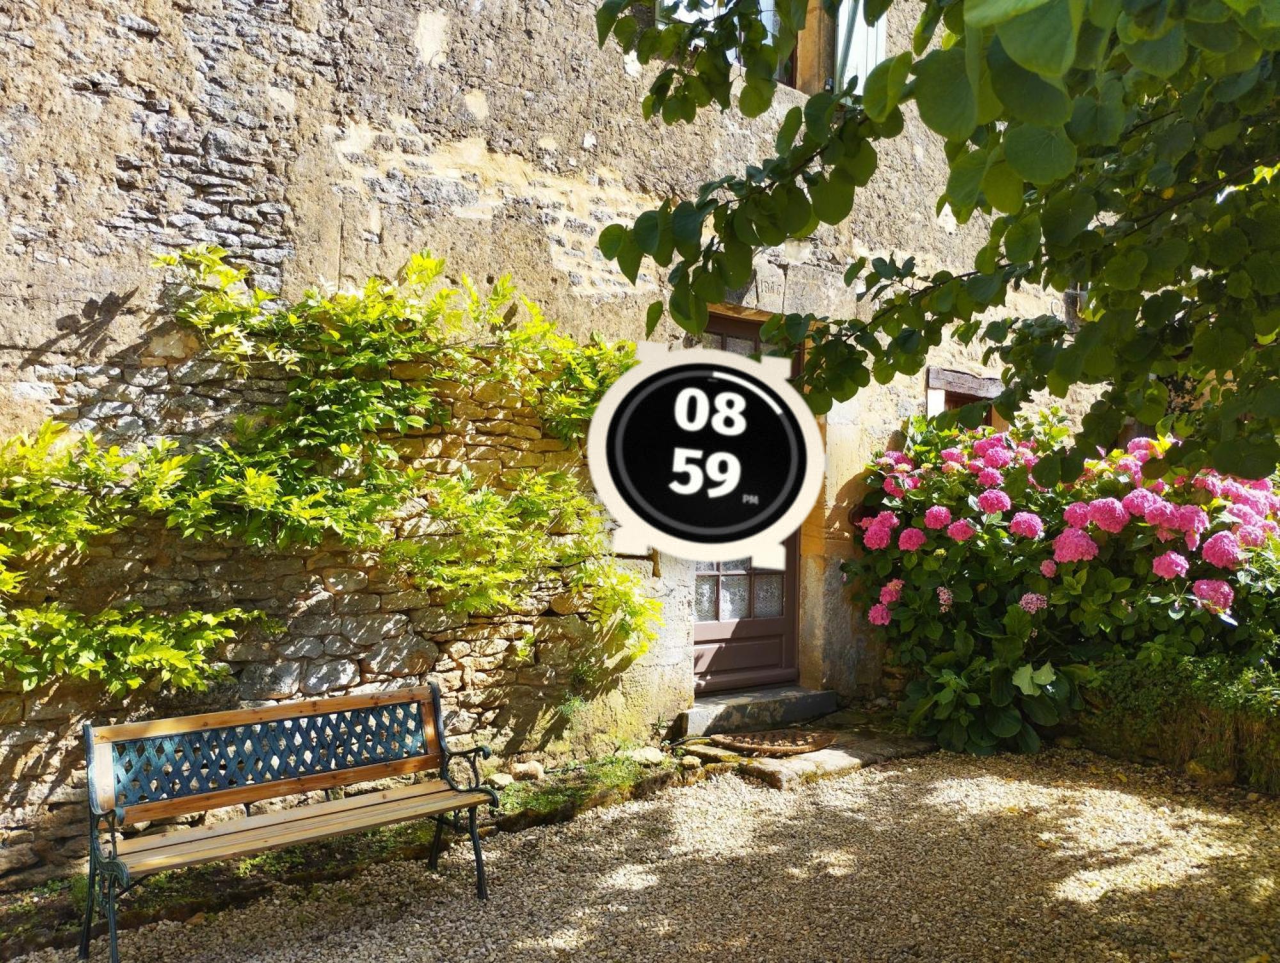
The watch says h=8 m=59
